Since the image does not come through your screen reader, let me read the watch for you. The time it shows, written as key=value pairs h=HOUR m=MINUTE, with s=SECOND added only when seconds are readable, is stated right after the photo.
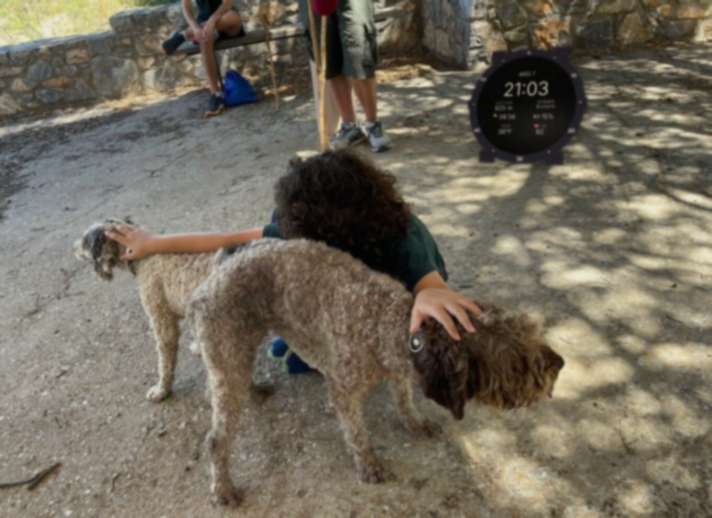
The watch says h=21 m=3
